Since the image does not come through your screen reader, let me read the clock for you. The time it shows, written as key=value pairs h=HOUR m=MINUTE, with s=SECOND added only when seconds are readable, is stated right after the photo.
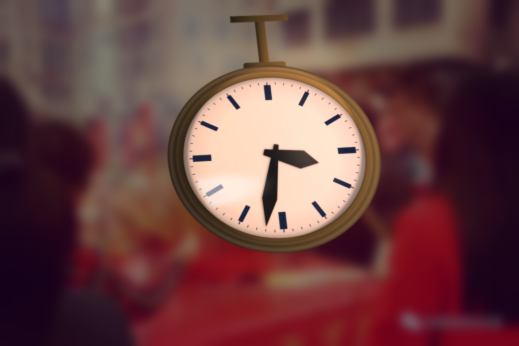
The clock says h=3 m=32
